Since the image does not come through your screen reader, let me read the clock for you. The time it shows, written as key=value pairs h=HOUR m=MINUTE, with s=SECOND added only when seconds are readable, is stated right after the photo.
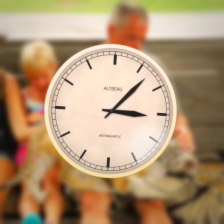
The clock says h=3 m=7
